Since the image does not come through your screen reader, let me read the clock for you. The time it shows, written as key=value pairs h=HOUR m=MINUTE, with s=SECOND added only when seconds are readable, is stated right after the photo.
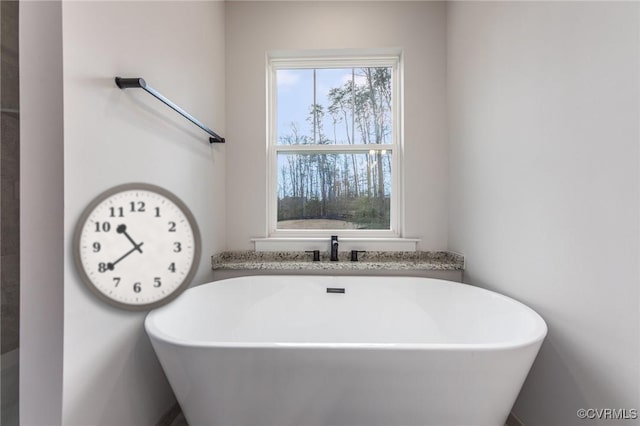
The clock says h=10 m=39
